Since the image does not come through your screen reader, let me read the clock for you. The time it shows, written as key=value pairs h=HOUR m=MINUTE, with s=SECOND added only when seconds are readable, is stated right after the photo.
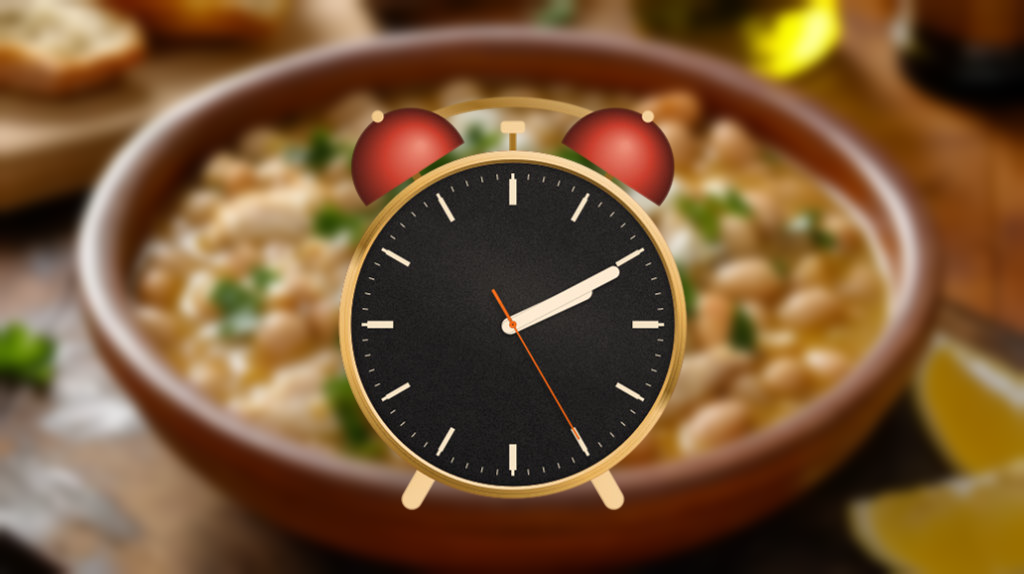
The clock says h=2 m=10 s=25
